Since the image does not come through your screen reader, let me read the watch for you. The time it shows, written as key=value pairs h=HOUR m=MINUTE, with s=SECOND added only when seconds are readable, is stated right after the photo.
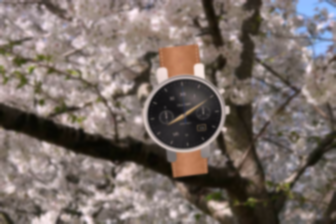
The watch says h=8 m=10
